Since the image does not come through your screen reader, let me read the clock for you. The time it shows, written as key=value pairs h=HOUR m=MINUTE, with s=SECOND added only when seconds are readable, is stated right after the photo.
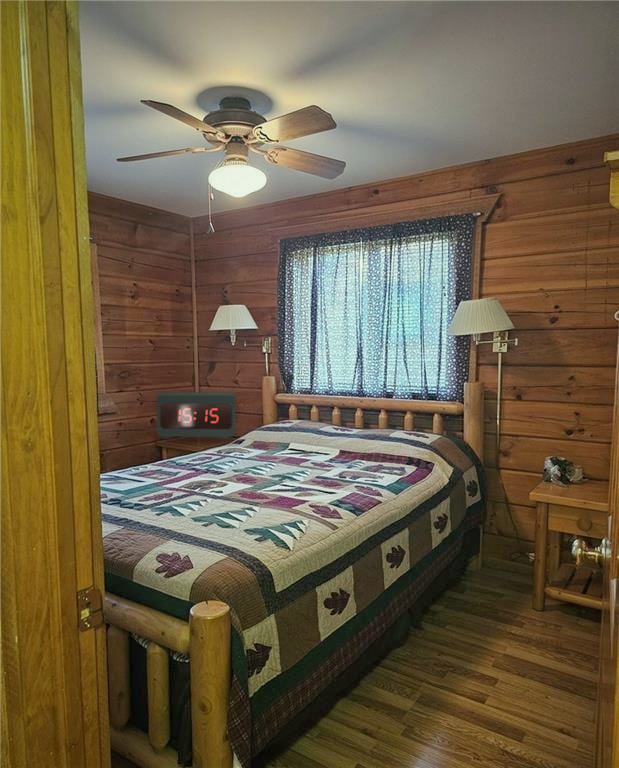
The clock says h=15 m=15
